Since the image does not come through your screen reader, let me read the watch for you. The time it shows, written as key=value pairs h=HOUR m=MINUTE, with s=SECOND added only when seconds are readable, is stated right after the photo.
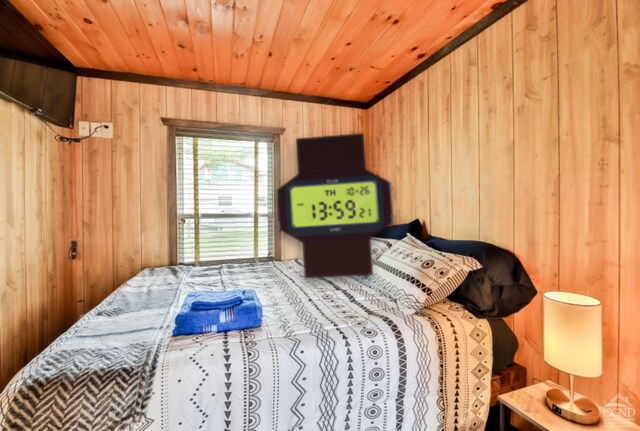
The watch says h=13 m=59
